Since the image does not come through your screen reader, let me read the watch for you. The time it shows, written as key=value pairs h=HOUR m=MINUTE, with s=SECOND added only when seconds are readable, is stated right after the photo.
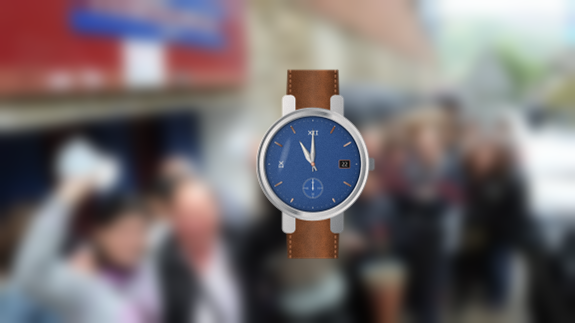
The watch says h=11 m=0
